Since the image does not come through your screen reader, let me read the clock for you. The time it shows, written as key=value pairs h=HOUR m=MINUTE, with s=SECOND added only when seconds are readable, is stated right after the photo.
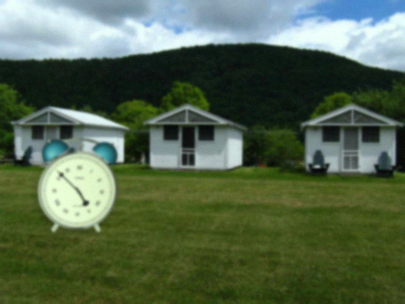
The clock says h=4 m=52
